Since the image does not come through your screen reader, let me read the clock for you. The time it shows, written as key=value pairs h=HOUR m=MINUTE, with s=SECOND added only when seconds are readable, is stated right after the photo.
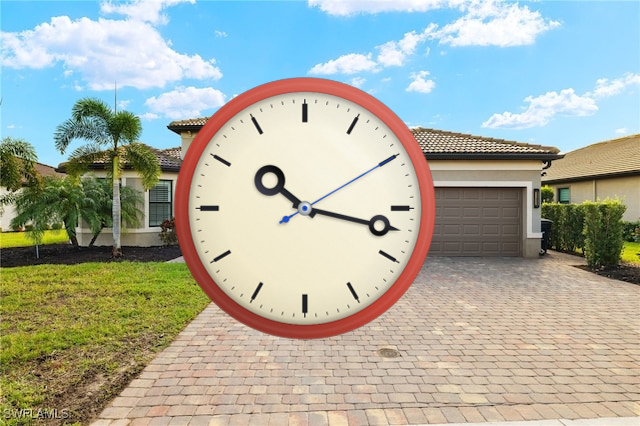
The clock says h=10 m=17 s=10
